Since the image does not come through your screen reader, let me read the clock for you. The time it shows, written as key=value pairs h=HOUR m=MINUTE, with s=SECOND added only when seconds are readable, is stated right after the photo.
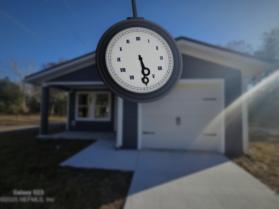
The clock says h=5 m=29
